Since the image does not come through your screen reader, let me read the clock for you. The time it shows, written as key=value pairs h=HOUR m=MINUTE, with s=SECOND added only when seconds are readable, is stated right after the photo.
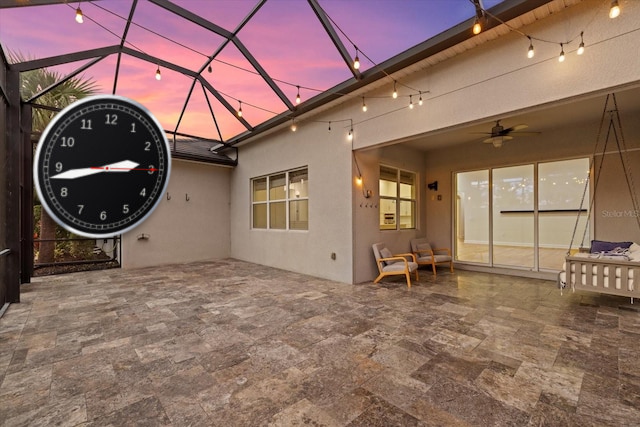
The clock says h=2 m=43 s=15
